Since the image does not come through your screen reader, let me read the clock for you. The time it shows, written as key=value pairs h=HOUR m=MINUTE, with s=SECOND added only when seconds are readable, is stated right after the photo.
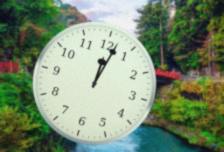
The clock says h=12 m=2
